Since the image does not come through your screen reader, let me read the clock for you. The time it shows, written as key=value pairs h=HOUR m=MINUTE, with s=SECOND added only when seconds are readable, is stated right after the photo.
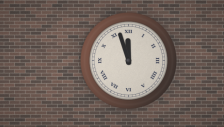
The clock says h=11 m=57
